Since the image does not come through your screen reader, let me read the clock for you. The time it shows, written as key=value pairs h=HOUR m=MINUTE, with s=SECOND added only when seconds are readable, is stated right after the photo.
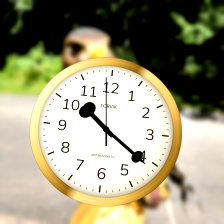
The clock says h=10 m=20 s=59
